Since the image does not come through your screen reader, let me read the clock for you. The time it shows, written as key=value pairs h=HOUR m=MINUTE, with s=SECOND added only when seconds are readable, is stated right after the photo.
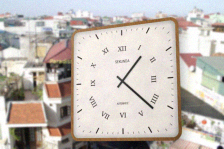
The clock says h=1 m=22
